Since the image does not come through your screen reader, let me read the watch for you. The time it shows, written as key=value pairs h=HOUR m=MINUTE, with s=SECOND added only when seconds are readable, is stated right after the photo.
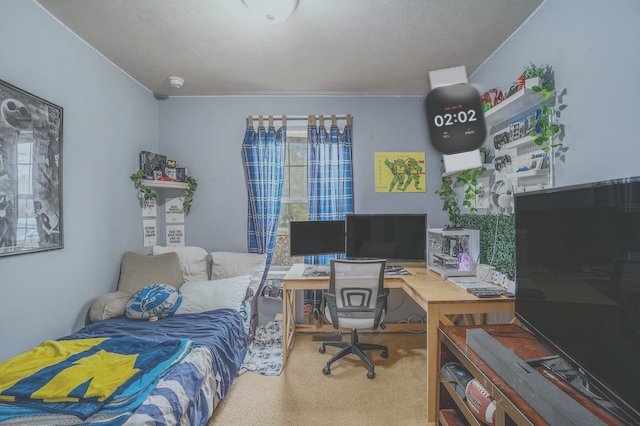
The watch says h=2 m=2
